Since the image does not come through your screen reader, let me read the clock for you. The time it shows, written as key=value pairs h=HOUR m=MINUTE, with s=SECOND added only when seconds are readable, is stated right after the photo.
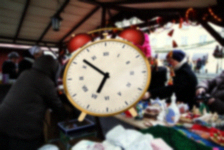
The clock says h=6 m=52
